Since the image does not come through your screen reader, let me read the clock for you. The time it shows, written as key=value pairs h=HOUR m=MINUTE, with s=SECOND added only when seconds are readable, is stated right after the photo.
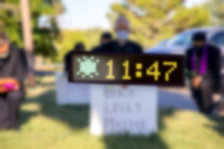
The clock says h=11 m=47
